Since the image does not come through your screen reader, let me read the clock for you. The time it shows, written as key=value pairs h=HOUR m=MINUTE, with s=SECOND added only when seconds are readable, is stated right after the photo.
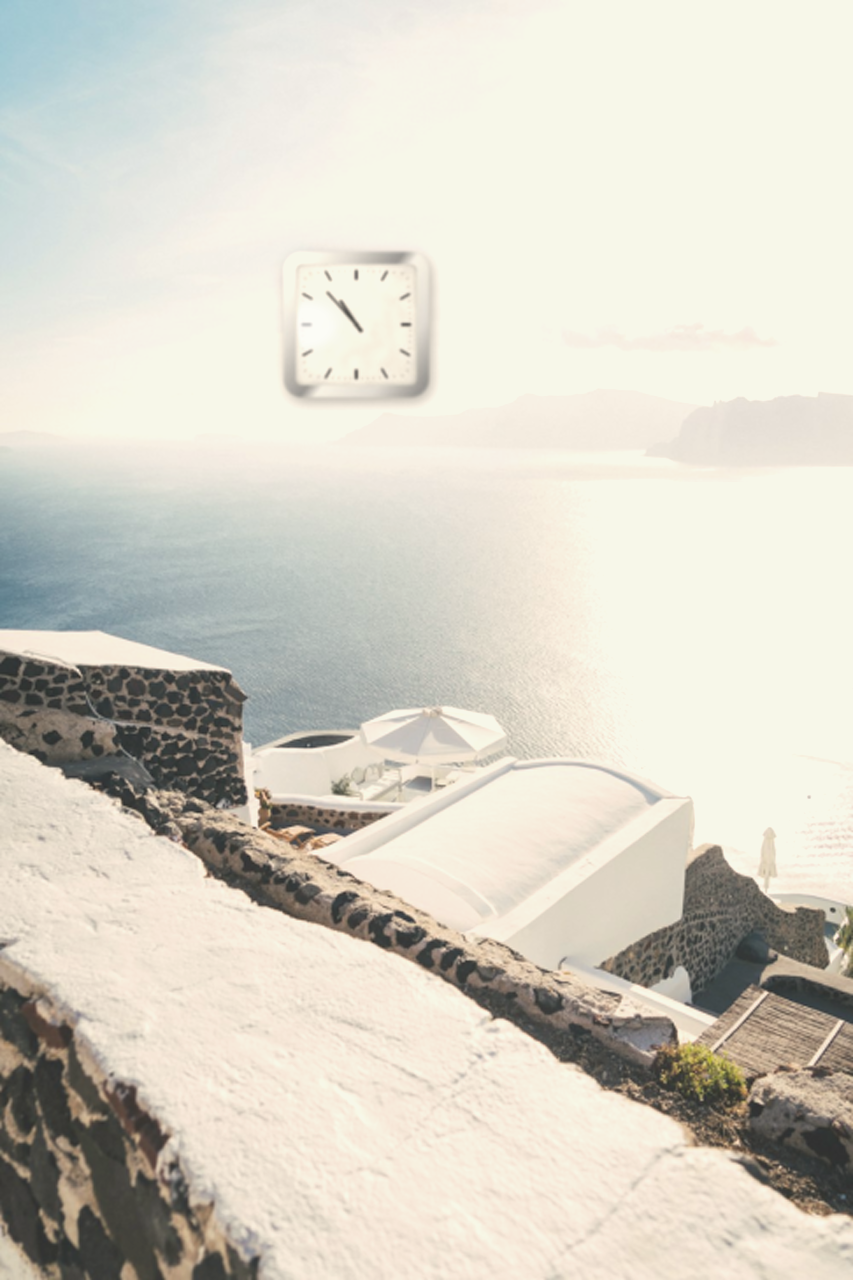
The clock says h=10 m=53
